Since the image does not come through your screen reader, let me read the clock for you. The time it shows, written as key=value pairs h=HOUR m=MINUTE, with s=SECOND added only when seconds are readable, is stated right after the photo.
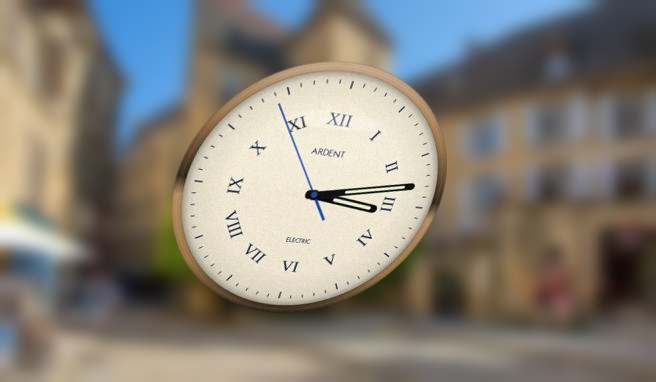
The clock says h=3 m=12 s=54
